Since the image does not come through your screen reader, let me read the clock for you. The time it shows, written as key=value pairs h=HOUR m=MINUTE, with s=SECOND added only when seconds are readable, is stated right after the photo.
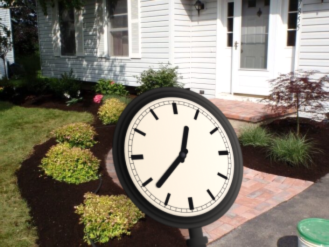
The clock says h=12 m=38
